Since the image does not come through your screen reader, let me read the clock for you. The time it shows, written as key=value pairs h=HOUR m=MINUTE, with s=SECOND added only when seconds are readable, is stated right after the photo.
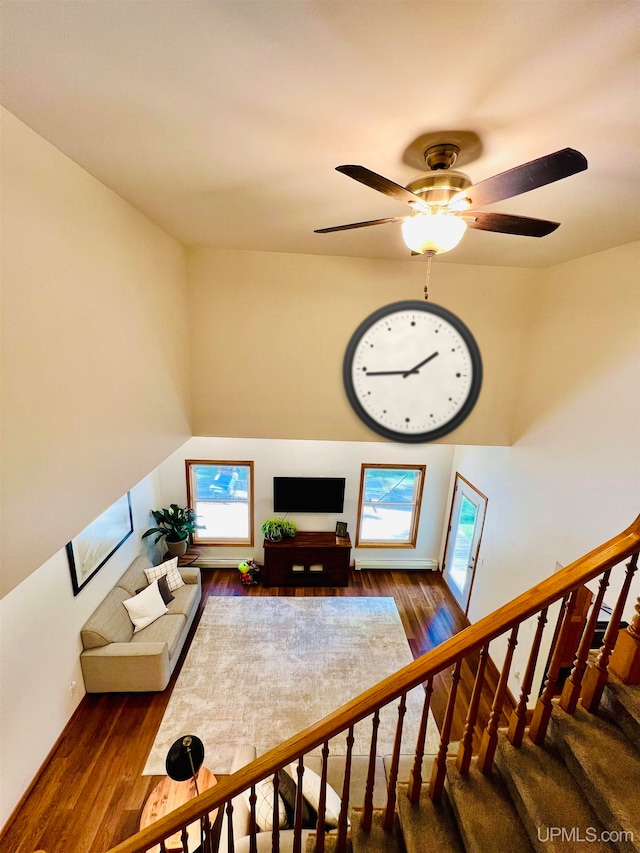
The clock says h=1 m=44
